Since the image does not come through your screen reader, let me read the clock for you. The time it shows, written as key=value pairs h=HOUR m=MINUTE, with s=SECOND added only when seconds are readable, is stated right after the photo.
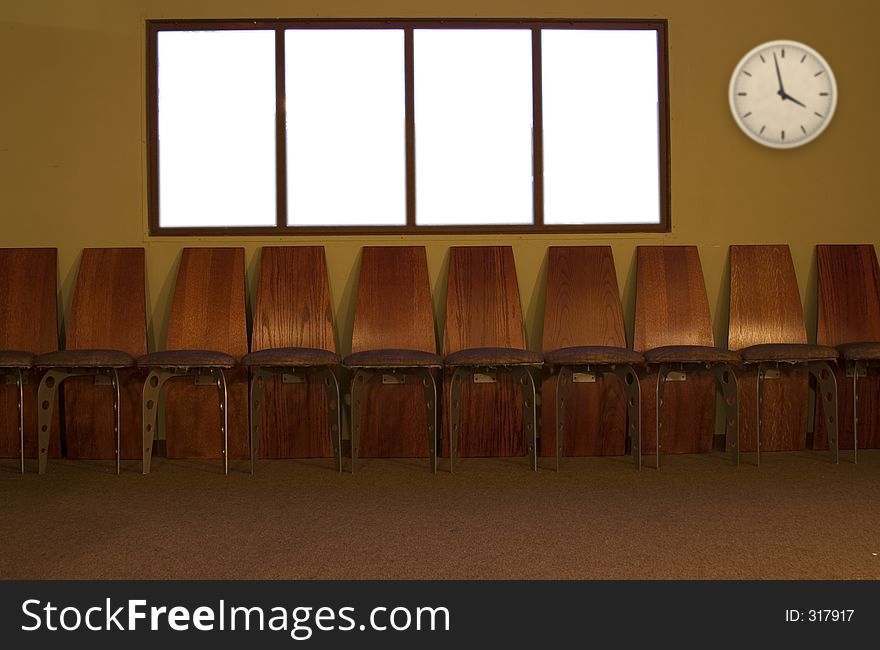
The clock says h=3 m=58
